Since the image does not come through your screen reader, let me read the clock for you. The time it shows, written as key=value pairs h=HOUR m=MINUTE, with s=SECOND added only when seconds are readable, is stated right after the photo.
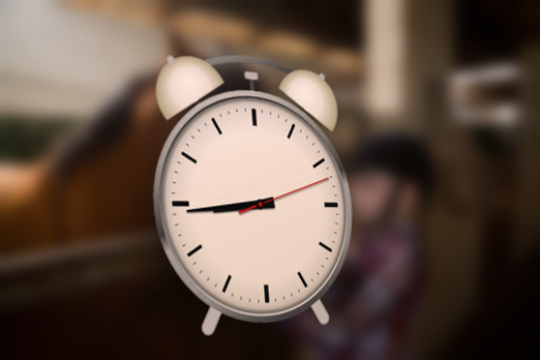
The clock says h=8 m=44 s=12
